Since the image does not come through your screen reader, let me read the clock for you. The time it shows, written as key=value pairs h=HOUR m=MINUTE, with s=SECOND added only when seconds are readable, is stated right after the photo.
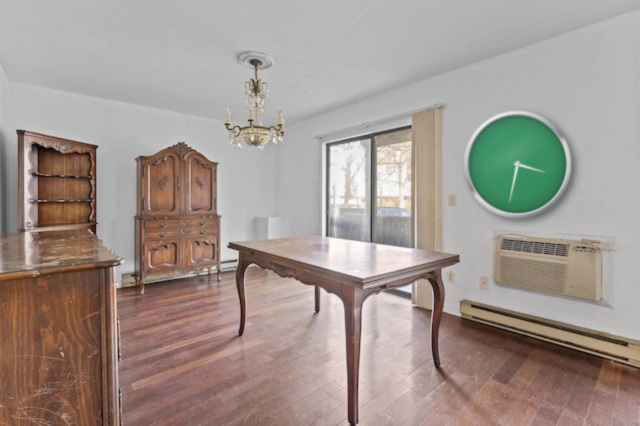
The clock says h=3 m=32
